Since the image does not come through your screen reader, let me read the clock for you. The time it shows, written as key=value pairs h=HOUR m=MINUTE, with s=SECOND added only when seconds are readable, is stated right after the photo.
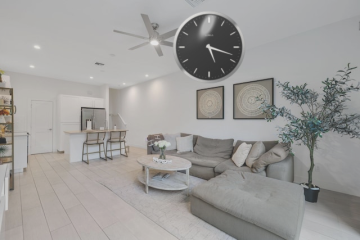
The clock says h=5 m=18
